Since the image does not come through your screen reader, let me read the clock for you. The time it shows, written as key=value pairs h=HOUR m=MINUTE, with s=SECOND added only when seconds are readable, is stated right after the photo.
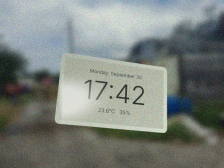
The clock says h=17 m=42
